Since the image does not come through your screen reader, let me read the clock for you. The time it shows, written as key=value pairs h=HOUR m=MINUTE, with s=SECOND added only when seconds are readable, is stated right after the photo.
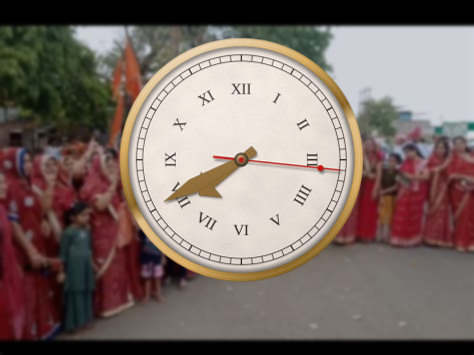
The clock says h=7 m=40 s=16
